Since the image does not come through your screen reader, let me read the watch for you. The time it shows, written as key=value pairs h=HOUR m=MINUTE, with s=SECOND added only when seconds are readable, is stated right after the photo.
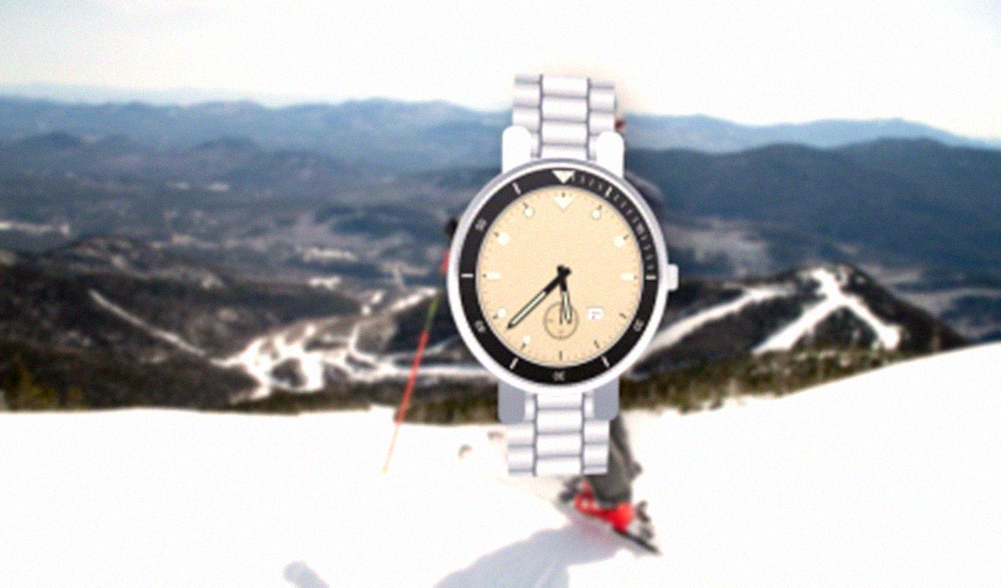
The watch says h=5 m=38
